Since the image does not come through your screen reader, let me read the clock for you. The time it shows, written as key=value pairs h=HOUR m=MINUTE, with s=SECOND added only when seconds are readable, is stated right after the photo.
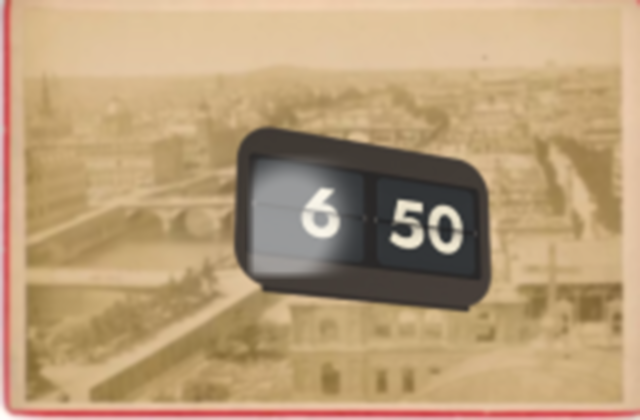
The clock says h=6 m=50
